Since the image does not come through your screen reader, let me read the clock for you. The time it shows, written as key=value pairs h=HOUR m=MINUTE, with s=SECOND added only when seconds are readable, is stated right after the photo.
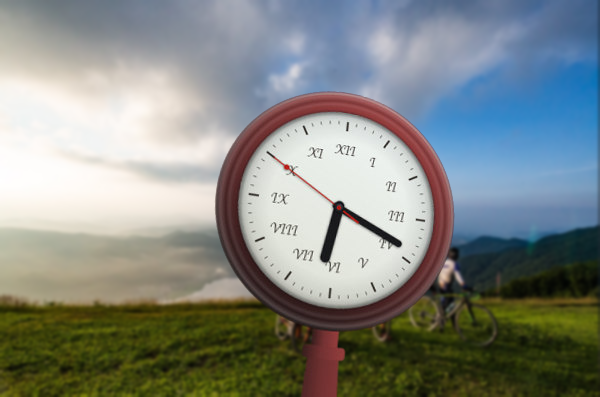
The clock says h=6 m=18 s=50
